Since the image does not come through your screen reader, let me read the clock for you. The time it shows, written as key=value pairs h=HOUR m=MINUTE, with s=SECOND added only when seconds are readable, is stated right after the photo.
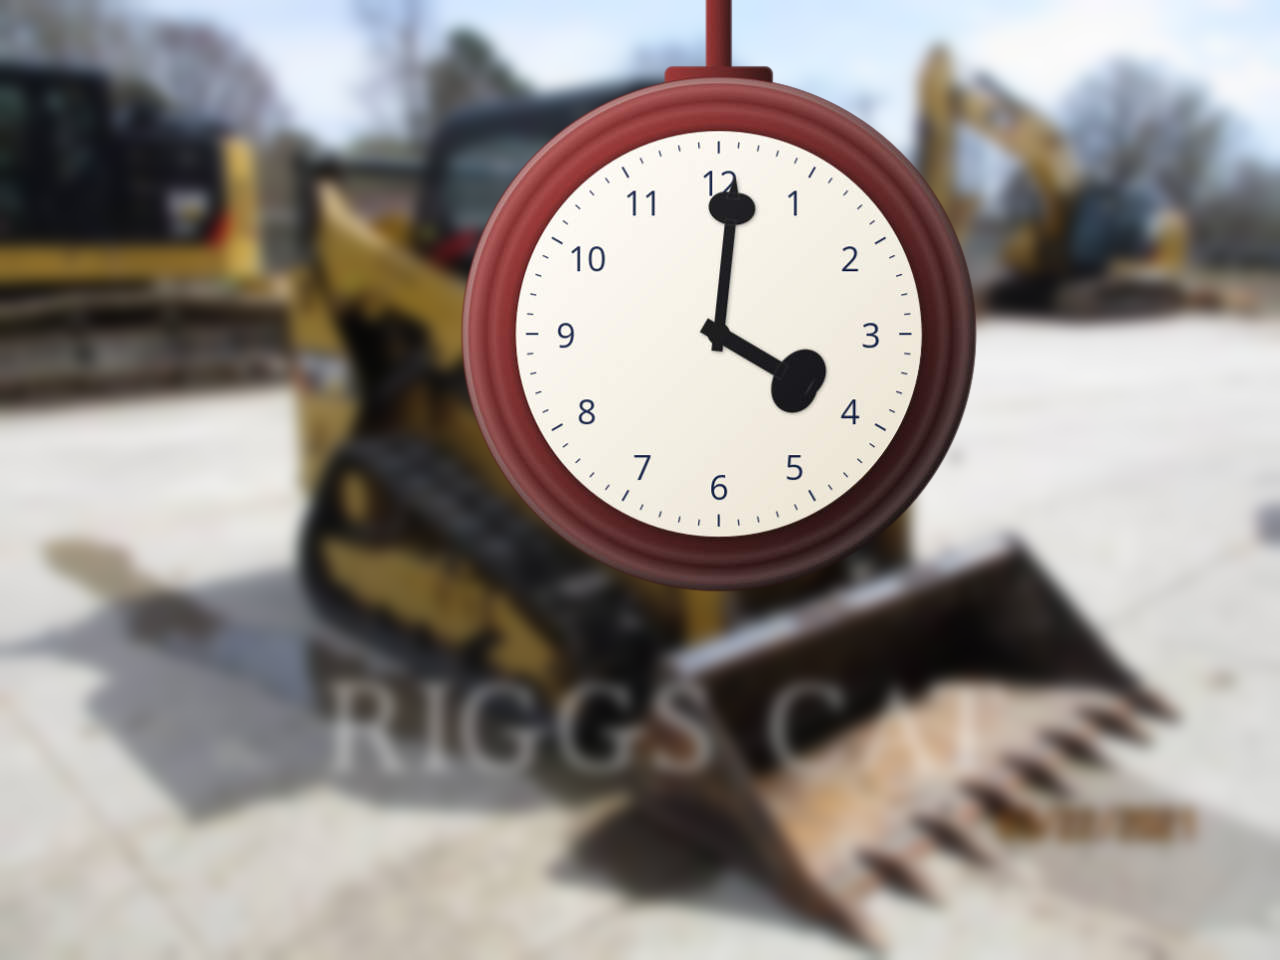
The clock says h=4 m=1
